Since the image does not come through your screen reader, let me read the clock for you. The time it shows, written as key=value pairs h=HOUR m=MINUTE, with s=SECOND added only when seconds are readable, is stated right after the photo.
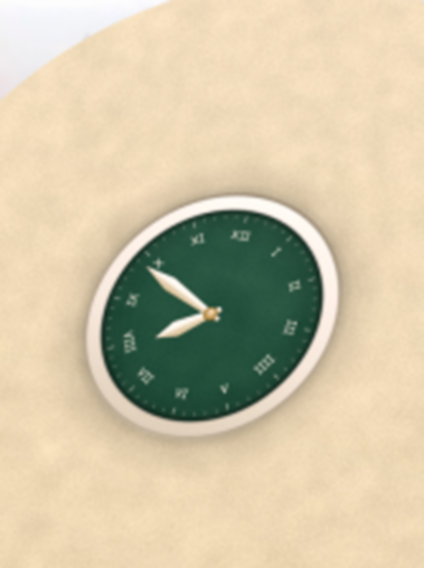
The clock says h=7 m=49
